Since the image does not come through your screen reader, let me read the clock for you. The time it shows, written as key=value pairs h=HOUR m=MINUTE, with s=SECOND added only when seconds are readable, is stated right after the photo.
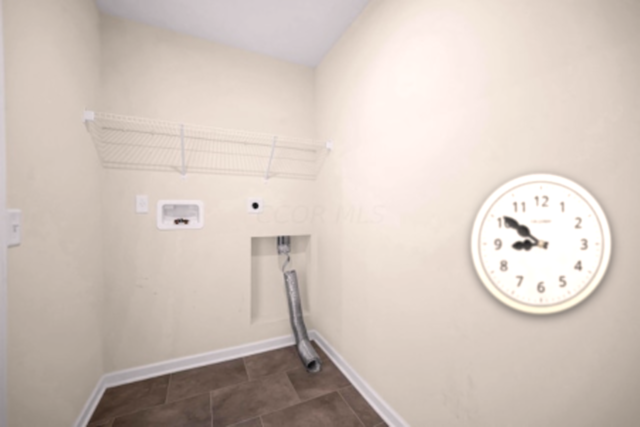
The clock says h=8 m=51
